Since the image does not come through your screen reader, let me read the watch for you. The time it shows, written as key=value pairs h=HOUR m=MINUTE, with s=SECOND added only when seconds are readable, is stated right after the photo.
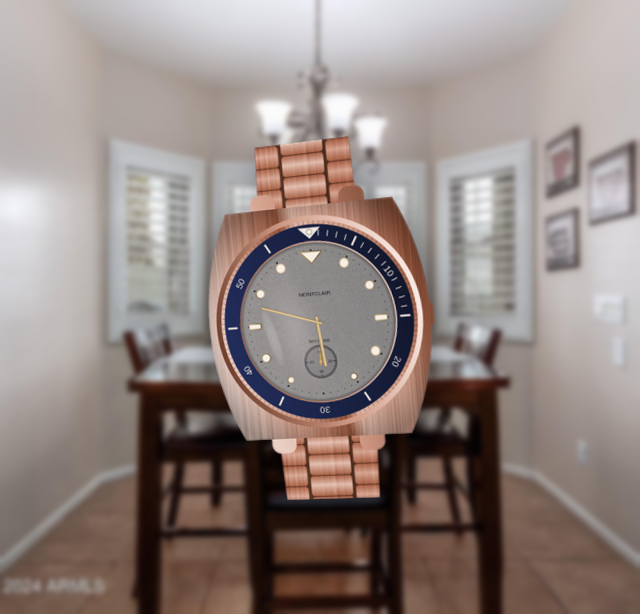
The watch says h=5 m=48
